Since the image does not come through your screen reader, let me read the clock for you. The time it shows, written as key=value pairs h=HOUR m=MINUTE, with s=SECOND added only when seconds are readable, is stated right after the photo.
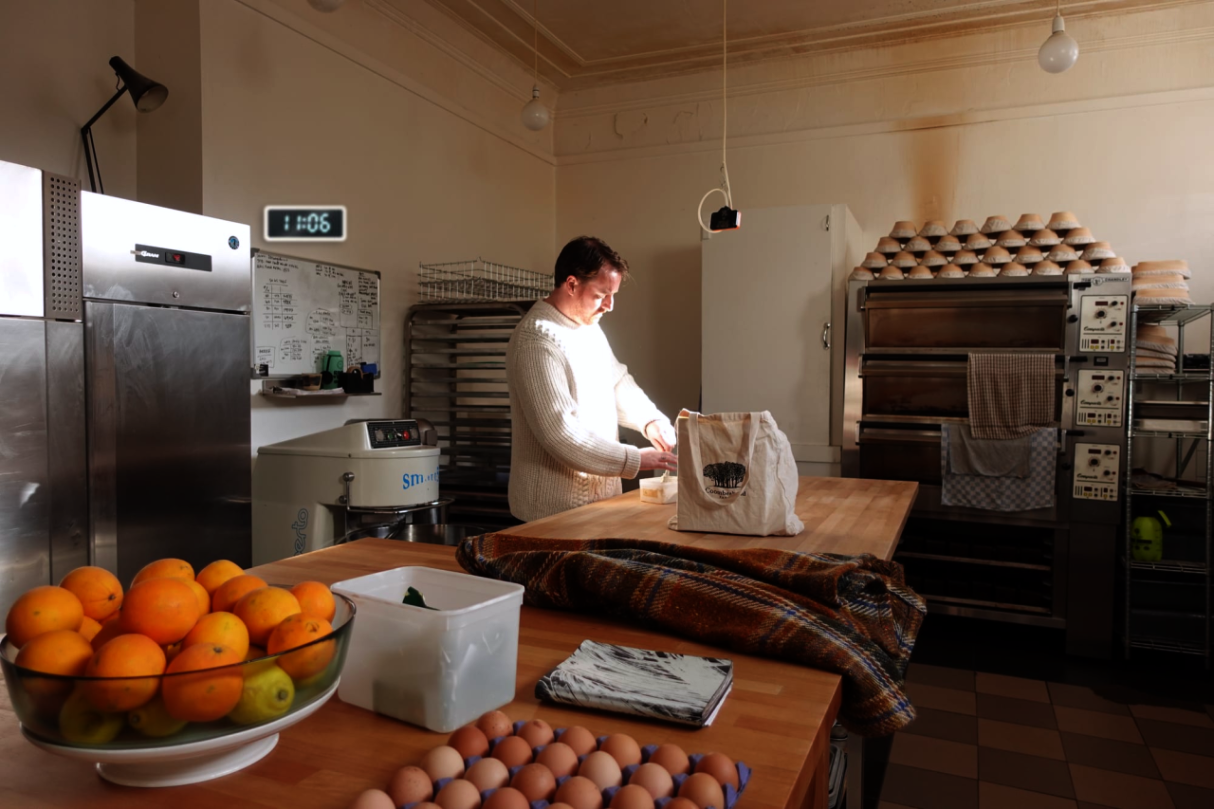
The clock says h=11 m=6
